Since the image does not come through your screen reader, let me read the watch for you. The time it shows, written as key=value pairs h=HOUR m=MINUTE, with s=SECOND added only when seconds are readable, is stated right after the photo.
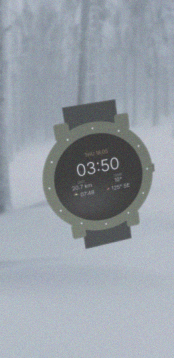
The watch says h=3 m=50
